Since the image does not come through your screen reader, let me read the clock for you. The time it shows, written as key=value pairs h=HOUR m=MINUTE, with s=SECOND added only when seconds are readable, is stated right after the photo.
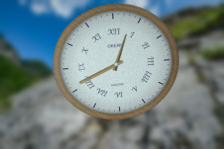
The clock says h=12 m=41
